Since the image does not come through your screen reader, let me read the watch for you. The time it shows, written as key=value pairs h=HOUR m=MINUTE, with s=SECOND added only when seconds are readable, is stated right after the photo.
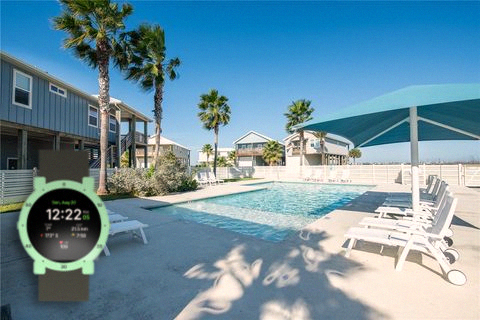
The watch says h=12 m=22
